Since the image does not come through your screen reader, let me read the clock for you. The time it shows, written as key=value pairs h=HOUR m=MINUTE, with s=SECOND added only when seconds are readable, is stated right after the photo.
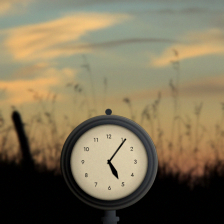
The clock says h=5 m=6
